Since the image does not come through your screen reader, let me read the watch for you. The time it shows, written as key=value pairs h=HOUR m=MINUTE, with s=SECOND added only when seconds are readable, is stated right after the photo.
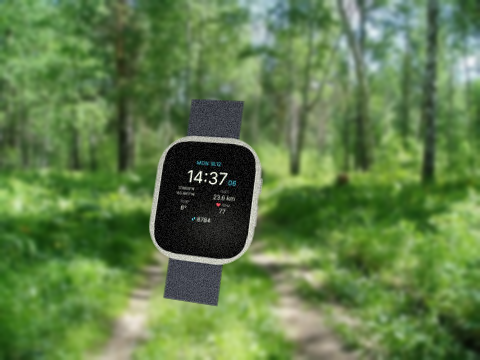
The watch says h=14 m=37
